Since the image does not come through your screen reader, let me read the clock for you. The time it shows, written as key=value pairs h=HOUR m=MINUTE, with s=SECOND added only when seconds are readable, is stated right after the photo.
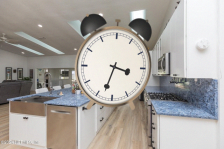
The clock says h=3 m=33
